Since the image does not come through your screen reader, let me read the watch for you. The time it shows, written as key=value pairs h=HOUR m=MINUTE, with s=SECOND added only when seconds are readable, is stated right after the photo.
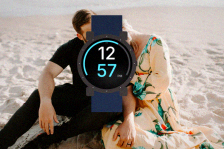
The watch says h=12 m=57
